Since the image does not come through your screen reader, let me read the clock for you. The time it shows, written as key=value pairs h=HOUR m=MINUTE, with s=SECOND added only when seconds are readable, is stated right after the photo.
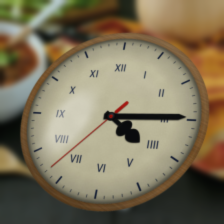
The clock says h=4 m=14 s=37
